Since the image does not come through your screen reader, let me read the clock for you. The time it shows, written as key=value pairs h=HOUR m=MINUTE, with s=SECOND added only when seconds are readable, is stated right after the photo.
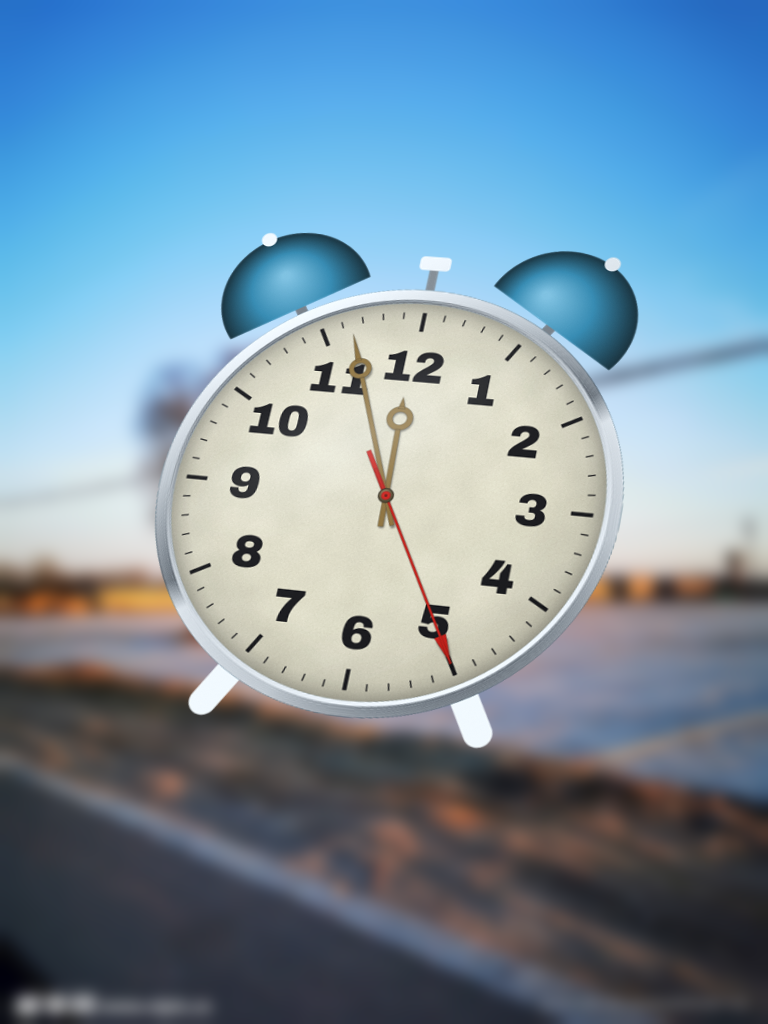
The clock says h=11 m=56 s=25
